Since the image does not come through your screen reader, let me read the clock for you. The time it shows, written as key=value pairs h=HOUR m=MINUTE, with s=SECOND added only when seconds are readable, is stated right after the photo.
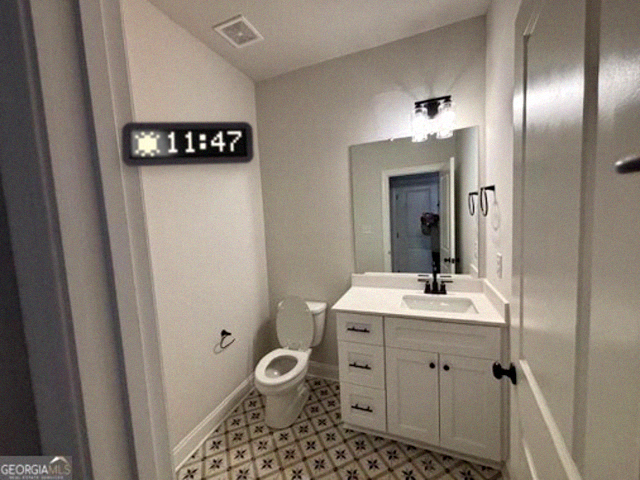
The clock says h=11 m=47
